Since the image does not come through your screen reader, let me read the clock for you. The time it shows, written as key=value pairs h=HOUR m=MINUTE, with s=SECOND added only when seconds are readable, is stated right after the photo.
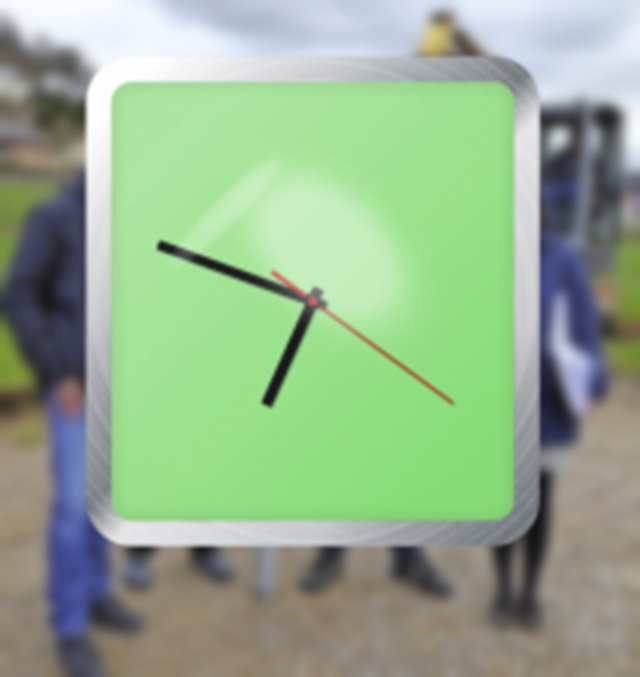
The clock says h=6 m=48 s=21
